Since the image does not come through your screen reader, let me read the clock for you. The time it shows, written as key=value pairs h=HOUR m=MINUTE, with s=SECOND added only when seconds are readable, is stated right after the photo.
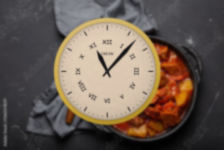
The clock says h=11 m=7
